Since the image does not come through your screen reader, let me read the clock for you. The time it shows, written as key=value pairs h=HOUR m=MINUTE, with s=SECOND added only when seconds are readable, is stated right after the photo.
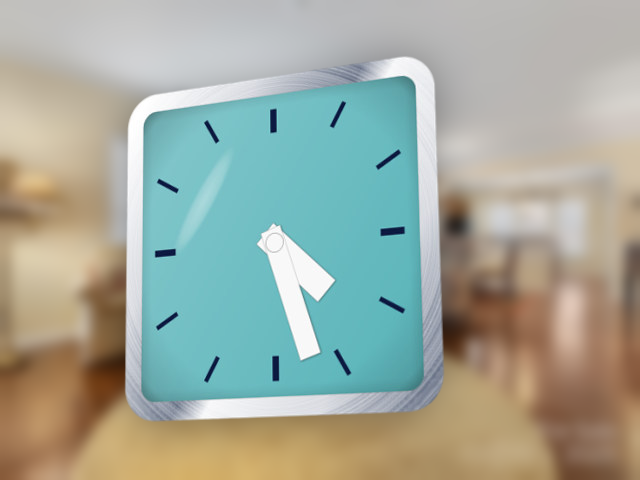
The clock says h=4 m=27
